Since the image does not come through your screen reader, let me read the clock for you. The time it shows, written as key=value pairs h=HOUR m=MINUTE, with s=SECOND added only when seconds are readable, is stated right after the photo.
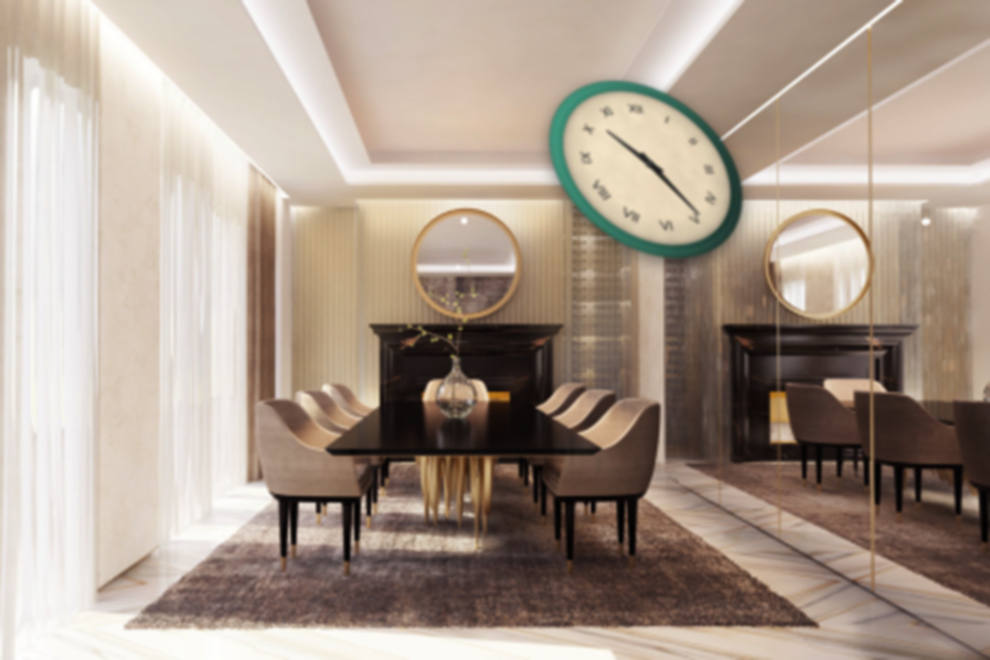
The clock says h=10 m=24
